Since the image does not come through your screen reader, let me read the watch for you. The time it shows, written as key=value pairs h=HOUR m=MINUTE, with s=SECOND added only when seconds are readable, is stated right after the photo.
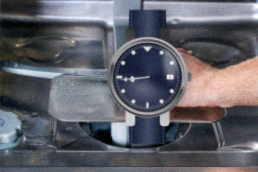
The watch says h=8 m=44
